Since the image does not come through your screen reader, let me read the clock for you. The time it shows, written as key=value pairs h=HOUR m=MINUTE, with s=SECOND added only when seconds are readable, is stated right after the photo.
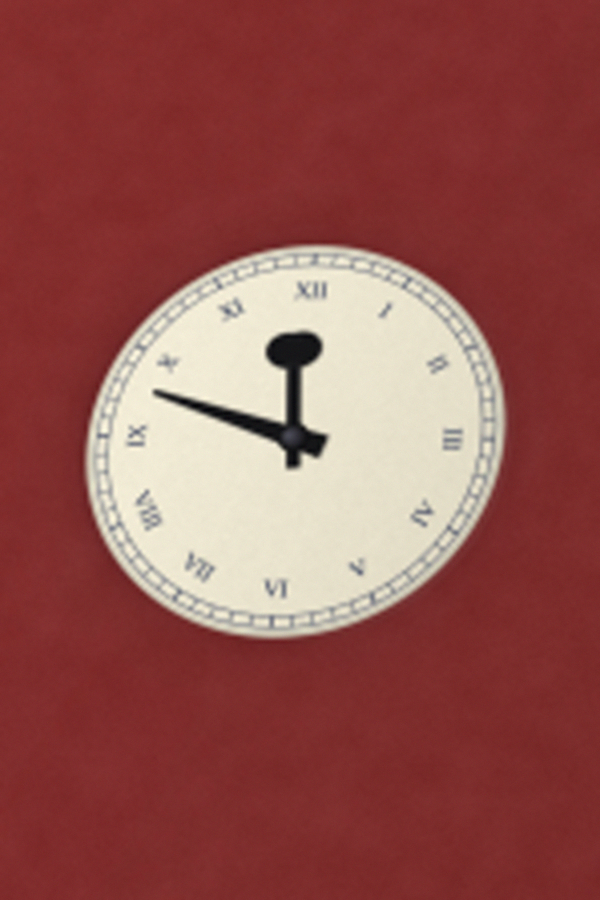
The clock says h=11 m=48
